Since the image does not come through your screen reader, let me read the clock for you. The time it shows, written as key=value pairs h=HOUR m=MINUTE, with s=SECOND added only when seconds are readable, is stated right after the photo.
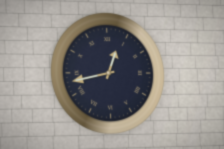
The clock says h=12 m=43
